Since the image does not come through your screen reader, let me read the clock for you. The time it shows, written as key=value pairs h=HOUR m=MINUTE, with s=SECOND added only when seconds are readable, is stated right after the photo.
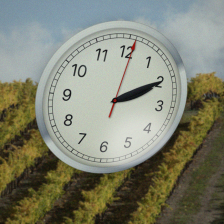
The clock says h=2 m=10 s=1
